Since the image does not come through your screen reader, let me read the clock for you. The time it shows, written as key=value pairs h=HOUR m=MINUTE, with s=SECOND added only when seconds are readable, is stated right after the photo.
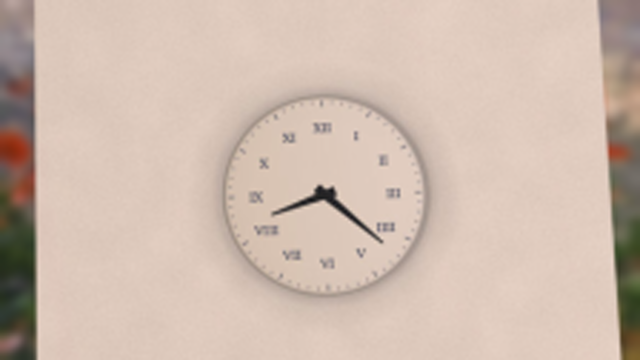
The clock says h=8 m=22
